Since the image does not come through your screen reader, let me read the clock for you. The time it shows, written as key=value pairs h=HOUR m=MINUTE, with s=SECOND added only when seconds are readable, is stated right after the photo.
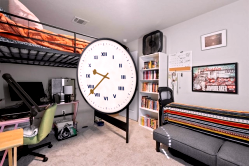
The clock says h=9 m=38
